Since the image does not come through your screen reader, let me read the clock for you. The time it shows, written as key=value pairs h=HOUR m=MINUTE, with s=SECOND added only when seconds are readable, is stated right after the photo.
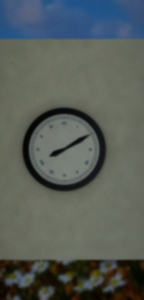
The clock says h=8 m=10
